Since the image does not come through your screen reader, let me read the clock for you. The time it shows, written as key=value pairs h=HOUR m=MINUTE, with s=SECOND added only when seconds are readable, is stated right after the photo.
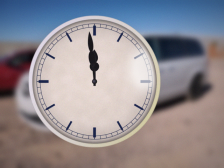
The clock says h=11 m=59
